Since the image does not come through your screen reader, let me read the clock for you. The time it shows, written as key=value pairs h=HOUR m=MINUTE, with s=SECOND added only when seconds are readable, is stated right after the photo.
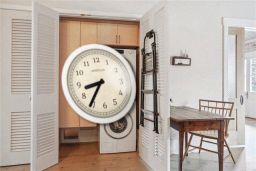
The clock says h=8 m=36
